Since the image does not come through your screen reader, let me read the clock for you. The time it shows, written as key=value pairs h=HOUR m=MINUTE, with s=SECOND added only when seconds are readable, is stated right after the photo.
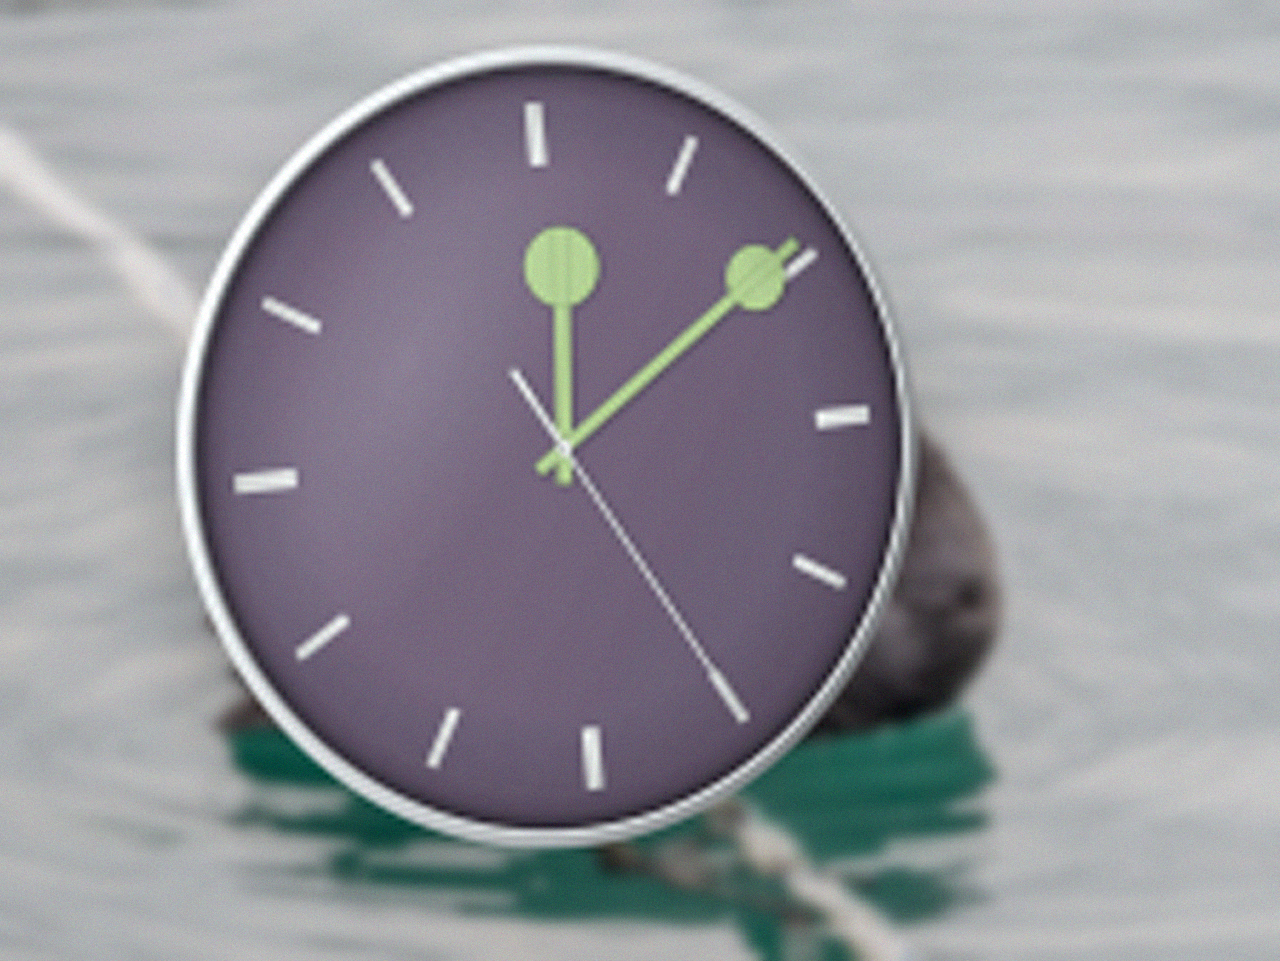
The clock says h=12 m=9 s=25
